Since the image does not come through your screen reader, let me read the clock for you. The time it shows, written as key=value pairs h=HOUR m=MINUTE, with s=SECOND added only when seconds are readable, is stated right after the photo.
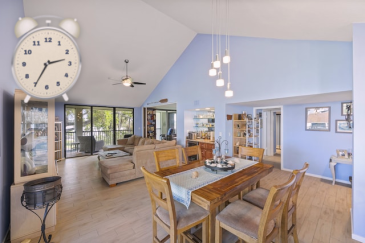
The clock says h=2 m=35
